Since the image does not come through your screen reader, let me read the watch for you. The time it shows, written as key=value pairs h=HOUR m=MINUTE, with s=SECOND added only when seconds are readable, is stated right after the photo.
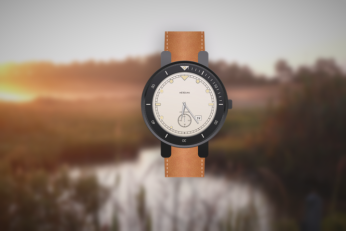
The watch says h=6 m=24
